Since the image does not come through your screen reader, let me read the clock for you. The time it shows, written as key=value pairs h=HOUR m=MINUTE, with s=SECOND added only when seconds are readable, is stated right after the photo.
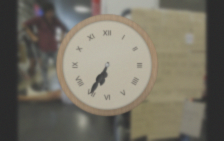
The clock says h=6 m=35
